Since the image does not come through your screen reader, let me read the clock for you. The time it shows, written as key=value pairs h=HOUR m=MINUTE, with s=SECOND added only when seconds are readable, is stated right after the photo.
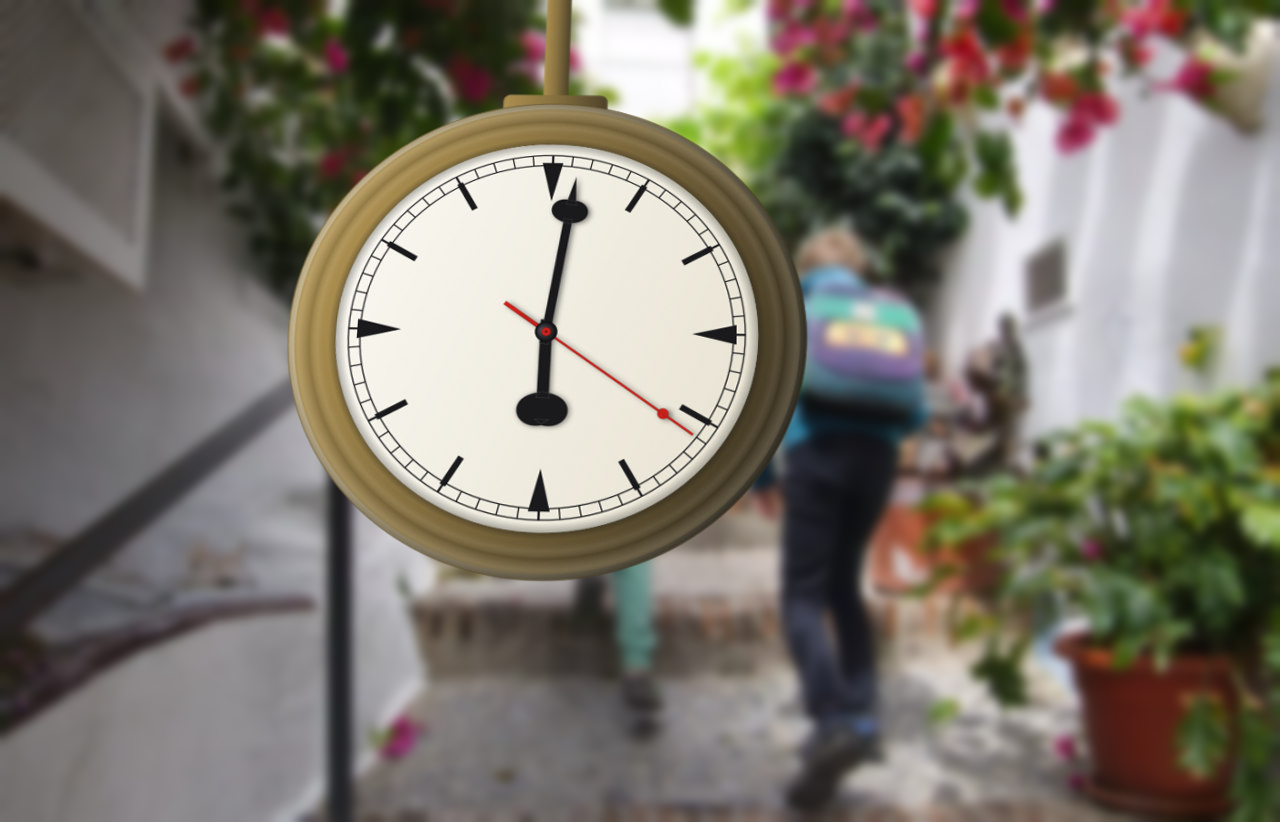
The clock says h=6 m=1 s=21
